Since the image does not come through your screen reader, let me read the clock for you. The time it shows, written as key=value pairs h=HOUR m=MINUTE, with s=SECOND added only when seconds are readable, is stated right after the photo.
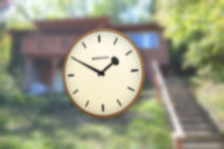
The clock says h=1 m=50
